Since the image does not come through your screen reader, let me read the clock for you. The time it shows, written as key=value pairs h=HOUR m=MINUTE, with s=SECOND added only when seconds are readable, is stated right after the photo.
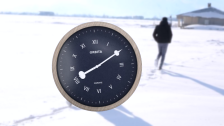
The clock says h=8 m=10
